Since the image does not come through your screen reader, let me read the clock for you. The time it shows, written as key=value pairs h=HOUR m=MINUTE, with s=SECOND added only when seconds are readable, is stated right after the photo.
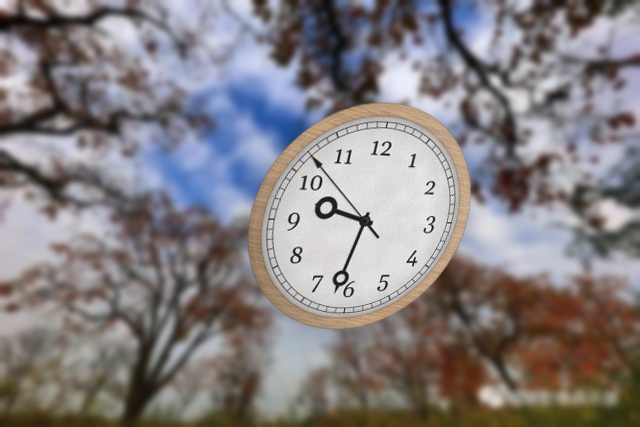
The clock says h=9 m=31 s=52
